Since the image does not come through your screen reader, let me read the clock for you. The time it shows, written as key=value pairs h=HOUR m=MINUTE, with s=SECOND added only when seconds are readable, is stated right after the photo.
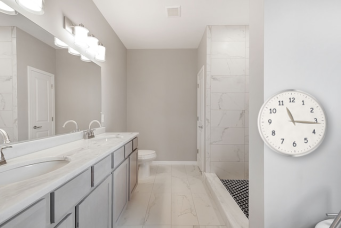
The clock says h=11 m=16
